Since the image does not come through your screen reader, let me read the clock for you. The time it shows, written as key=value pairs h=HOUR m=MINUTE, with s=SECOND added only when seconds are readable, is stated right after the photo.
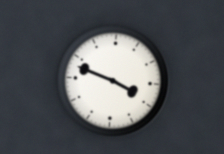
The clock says h=3 m=48
